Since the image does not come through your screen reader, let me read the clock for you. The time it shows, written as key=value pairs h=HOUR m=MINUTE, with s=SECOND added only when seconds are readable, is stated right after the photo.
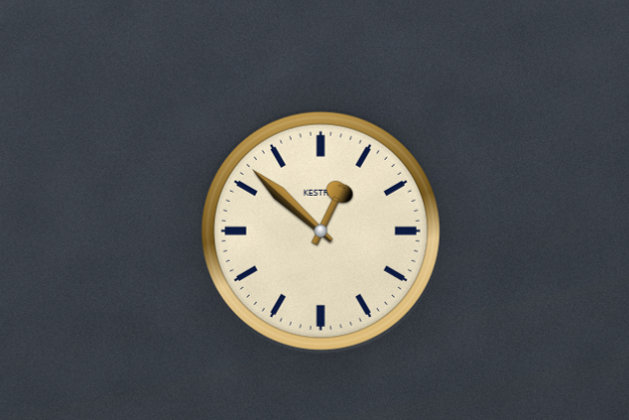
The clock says h=12 m=52
